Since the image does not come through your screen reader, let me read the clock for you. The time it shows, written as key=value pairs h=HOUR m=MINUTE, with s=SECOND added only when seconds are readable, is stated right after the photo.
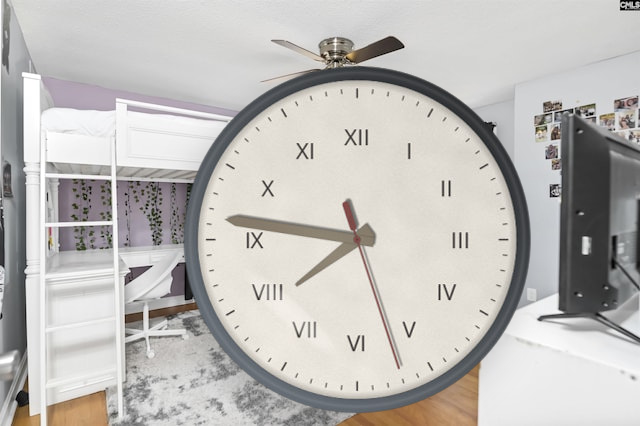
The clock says h=7 m=46 s=27
